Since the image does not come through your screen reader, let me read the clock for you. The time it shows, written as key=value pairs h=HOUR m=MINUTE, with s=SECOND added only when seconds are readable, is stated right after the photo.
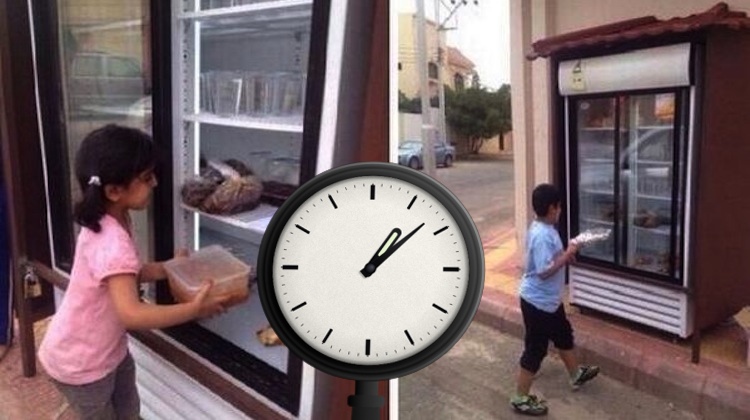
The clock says h=1 m=8
